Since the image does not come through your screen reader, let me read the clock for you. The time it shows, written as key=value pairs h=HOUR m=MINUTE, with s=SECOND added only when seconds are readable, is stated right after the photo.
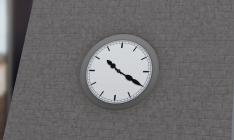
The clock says h=10 m=20
